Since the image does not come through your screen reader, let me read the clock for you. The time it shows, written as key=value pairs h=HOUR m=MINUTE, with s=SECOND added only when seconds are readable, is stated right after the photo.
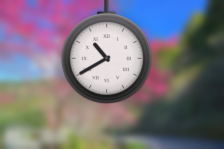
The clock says h=10 m=40
